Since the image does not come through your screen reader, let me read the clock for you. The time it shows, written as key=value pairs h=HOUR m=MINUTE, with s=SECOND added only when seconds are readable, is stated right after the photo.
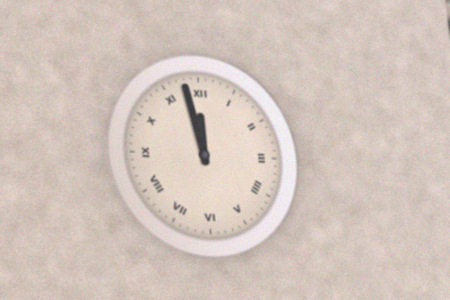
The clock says h=11 m=58
